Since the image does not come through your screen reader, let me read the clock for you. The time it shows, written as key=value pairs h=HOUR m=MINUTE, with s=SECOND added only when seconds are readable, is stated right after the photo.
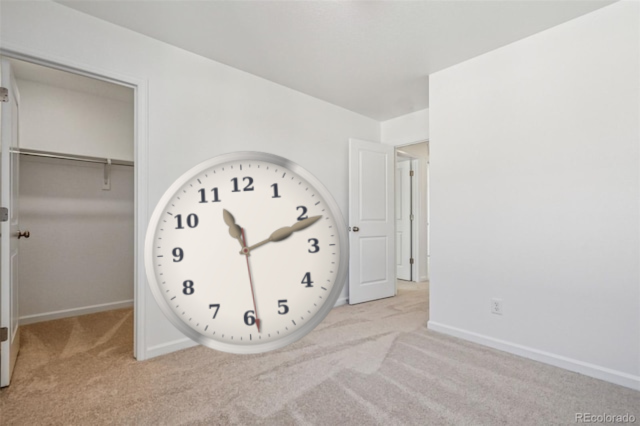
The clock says h=11 m=11 s=29
